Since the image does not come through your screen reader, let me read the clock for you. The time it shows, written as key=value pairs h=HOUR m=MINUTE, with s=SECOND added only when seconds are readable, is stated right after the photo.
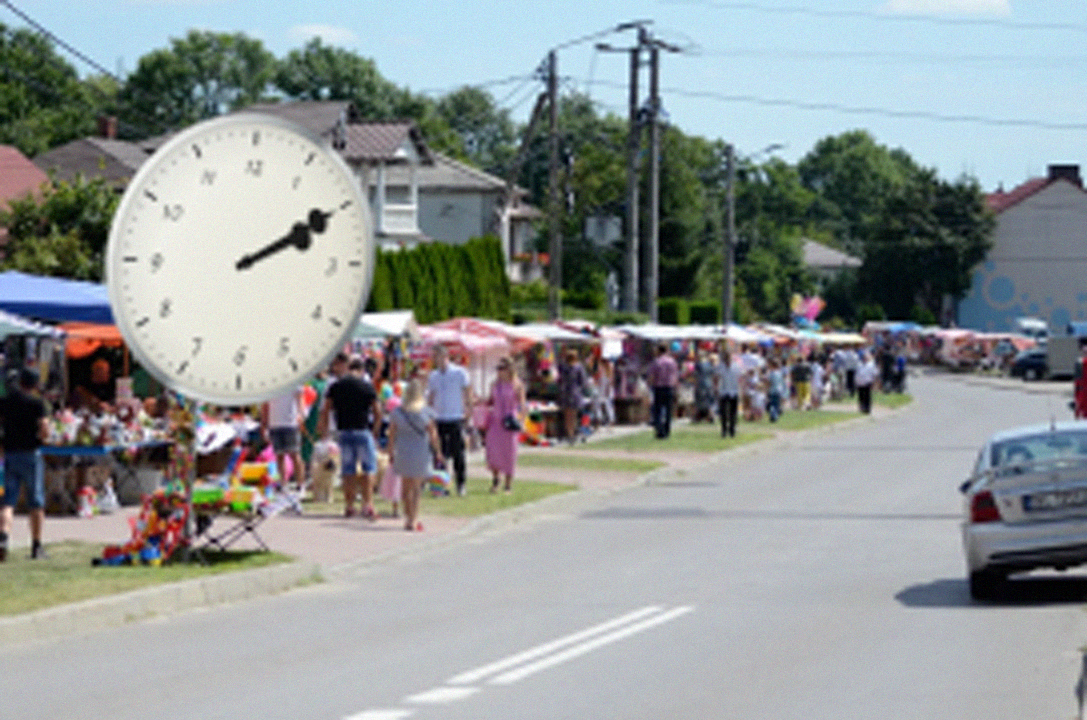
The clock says h=2 m=10
